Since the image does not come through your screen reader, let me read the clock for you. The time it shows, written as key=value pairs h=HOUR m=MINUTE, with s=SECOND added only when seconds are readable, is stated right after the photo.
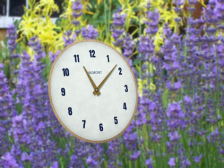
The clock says h=11 m=8
